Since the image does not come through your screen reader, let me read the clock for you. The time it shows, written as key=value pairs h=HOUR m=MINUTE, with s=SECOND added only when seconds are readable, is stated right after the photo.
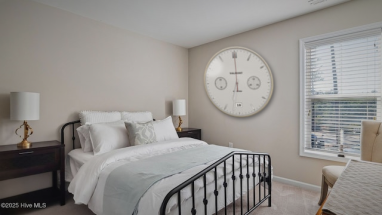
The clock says h=6 m=32
